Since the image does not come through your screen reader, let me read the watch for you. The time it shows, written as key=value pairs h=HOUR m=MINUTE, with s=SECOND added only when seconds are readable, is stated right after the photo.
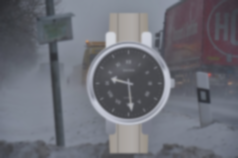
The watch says h=9 m=29
